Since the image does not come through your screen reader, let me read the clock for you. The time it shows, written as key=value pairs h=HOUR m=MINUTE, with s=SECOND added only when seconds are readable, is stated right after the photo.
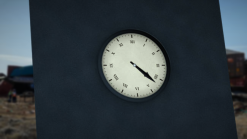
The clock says h=4 m=22
